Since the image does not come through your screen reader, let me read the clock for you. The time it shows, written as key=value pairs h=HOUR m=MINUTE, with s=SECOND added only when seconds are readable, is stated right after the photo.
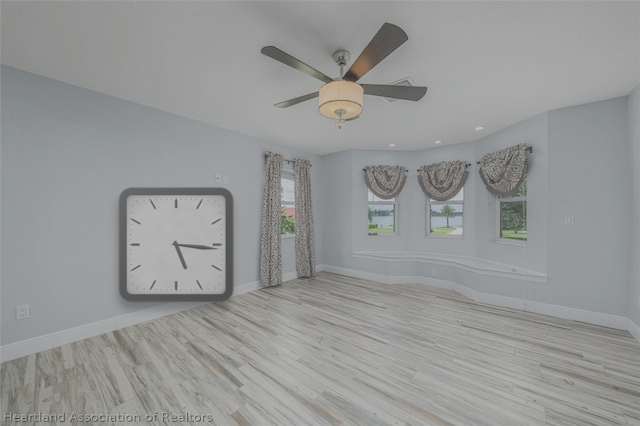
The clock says h=5 m=16
